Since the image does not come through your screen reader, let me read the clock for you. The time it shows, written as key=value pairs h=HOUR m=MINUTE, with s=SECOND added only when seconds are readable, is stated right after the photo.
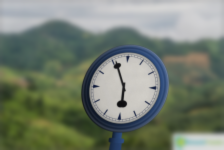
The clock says h=5 m=56
